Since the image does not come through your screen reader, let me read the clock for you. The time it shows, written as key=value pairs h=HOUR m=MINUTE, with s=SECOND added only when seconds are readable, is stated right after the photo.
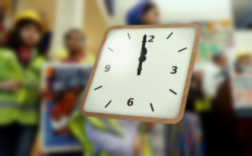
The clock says h=11 m=59
